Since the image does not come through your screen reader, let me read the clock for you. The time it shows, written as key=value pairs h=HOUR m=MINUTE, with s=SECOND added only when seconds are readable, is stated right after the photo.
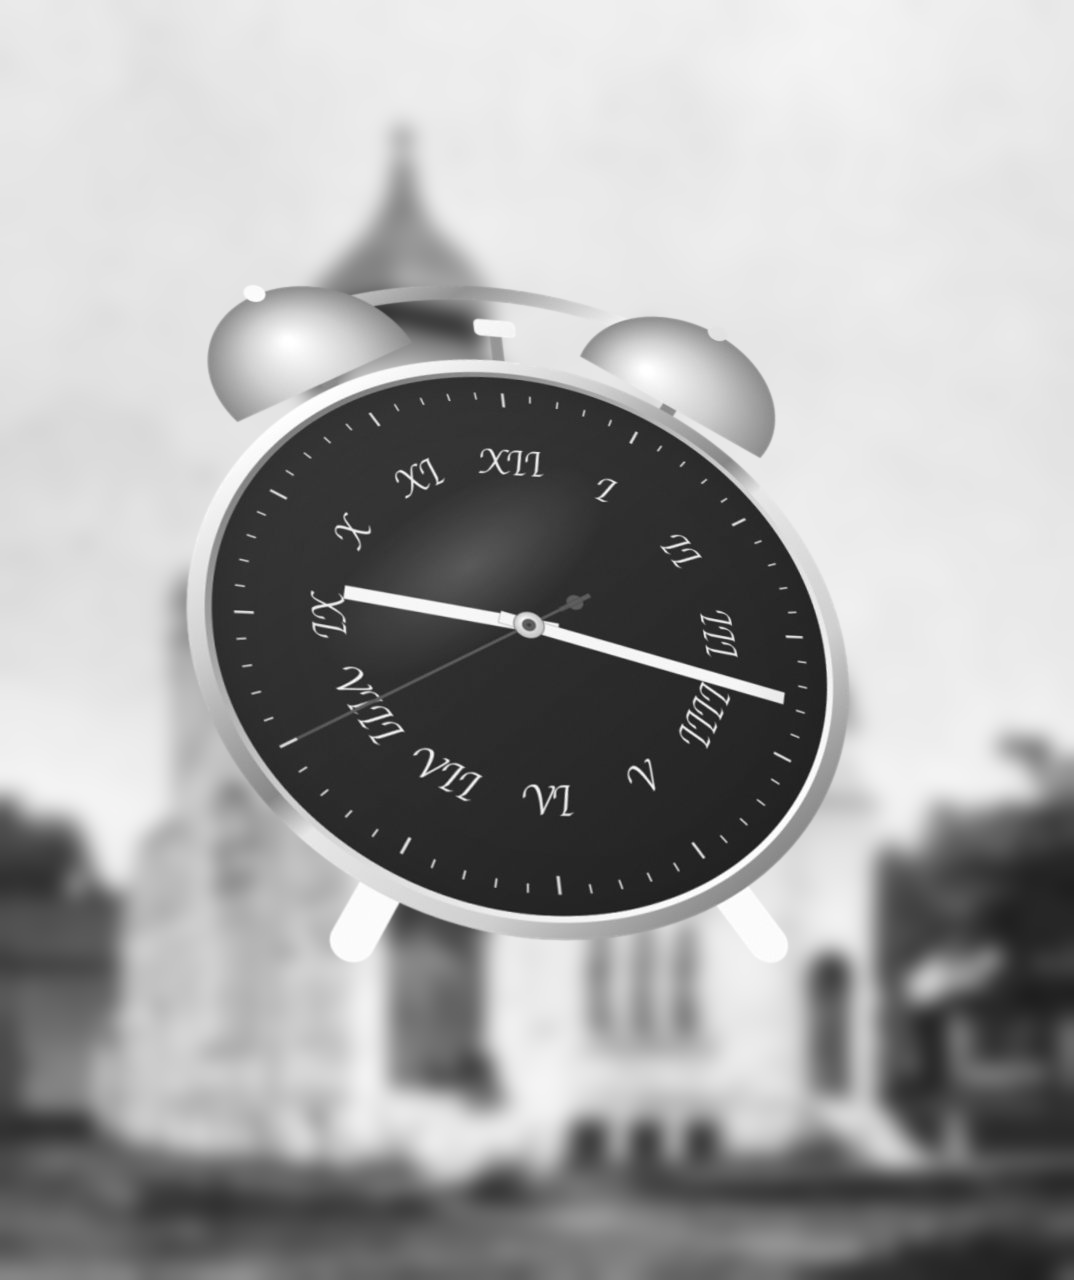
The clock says h=9 m=17 s=40
